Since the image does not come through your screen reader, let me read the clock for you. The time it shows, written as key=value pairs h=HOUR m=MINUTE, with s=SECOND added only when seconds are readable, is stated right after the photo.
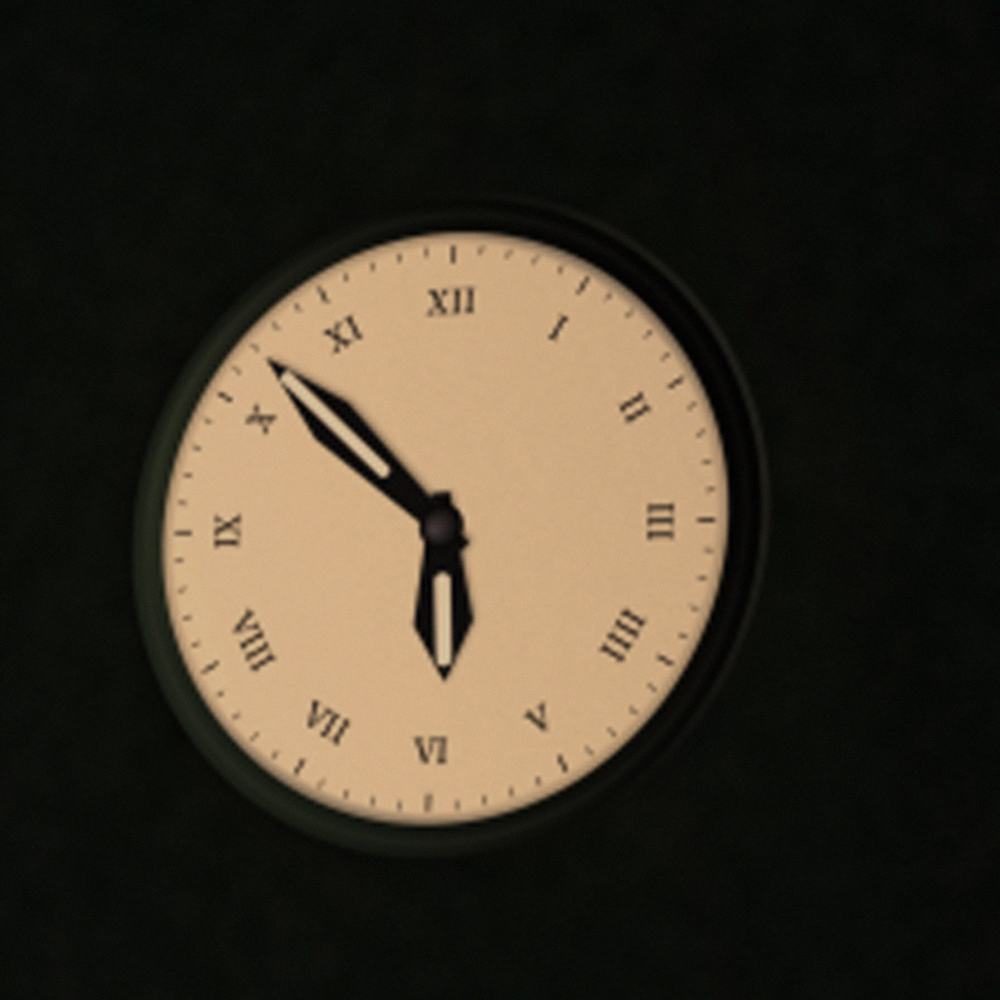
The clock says h=5 m=52
